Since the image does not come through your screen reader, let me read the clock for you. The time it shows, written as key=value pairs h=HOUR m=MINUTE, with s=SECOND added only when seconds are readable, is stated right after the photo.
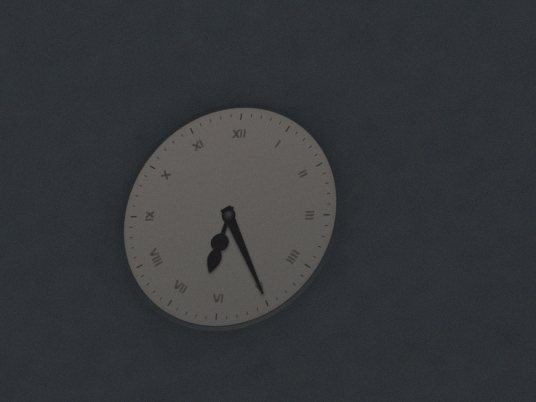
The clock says h=6 m=25
